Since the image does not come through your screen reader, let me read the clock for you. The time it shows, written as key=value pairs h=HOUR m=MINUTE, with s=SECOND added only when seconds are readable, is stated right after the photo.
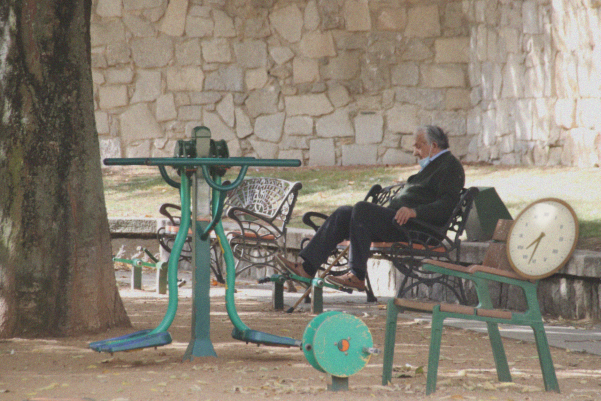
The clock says h=7 m=32
